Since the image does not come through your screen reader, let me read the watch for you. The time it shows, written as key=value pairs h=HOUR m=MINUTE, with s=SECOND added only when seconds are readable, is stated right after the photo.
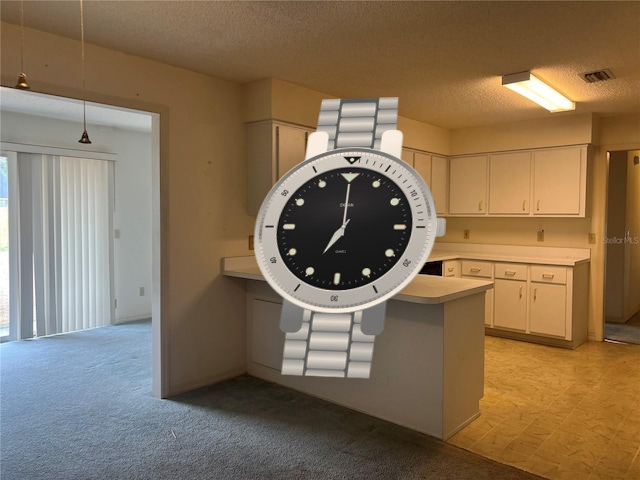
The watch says h=7 m=0
